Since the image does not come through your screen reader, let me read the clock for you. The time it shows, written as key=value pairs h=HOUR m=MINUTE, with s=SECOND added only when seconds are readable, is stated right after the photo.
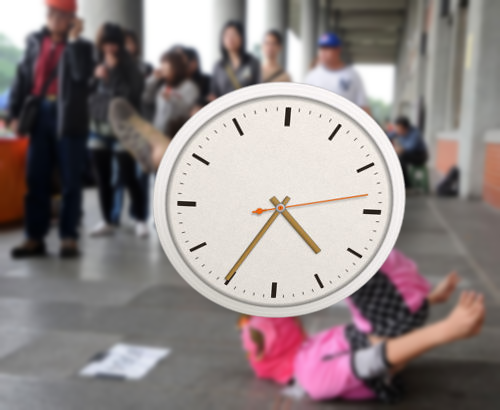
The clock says h=4 m=35 s=13
